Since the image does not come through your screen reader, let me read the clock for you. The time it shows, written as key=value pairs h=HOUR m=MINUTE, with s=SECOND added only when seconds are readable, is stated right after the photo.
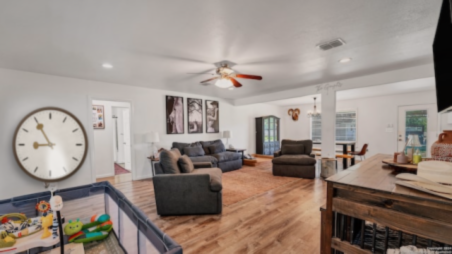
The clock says h=8 m=55
